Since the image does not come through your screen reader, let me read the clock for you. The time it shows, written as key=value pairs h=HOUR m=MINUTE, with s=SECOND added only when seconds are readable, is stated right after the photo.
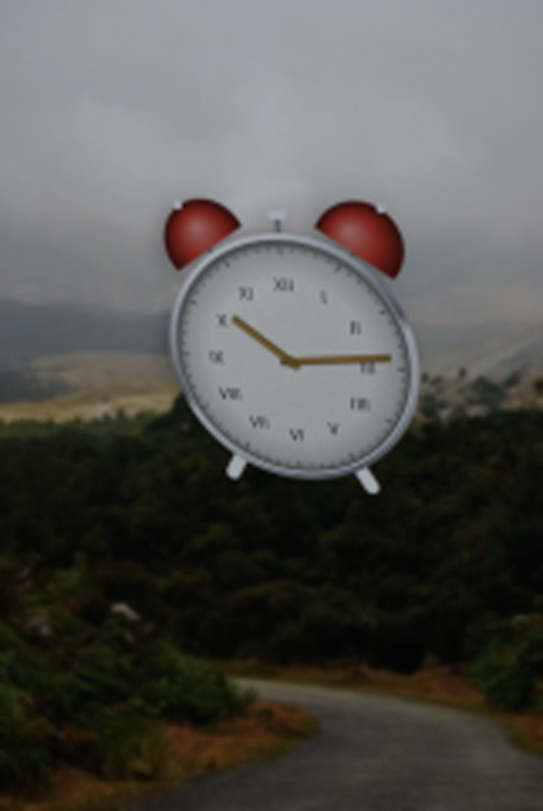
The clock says h=10 m=14
